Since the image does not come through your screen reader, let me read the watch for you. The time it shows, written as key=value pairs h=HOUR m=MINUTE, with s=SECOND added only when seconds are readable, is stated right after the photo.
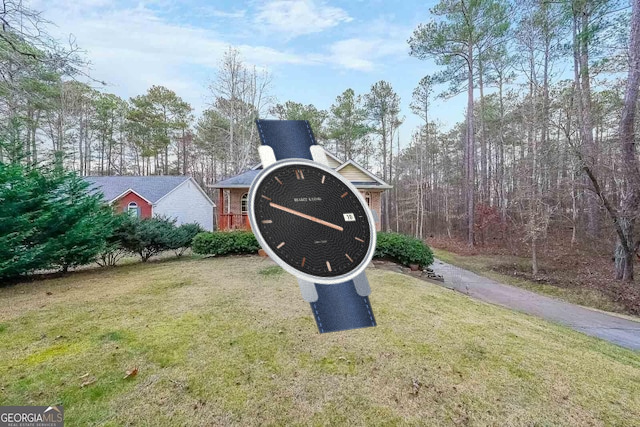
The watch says h=3 m=49
